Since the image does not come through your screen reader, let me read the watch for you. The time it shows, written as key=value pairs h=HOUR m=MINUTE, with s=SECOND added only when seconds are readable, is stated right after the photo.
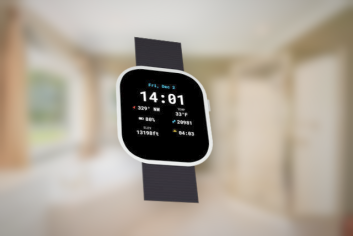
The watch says h=14 m=1
